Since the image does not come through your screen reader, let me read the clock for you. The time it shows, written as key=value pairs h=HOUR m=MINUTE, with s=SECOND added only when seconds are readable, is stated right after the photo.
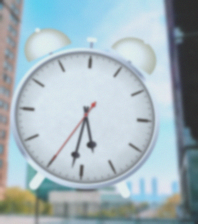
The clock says h=5 m=31 s=35
